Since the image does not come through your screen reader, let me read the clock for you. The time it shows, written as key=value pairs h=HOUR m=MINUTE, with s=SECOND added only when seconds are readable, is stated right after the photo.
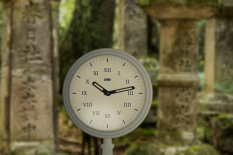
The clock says h=10 m=13
